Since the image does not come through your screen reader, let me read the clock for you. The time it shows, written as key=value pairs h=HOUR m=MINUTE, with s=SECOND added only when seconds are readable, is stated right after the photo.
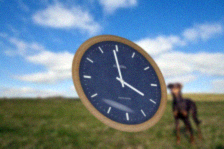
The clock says h=3 m=59
